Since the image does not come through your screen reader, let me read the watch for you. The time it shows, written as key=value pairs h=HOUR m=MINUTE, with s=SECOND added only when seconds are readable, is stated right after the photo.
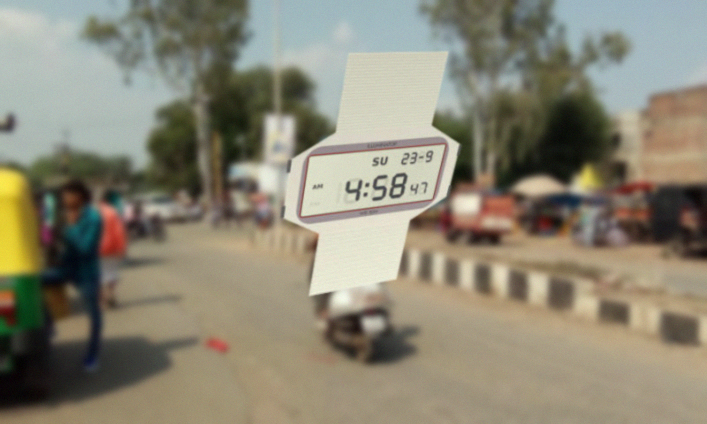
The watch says h=4 m=58 s=47
